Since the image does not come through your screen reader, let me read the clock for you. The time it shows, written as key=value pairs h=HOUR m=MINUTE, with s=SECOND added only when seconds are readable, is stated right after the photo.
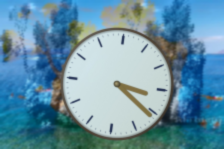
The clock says h=3 m=21
